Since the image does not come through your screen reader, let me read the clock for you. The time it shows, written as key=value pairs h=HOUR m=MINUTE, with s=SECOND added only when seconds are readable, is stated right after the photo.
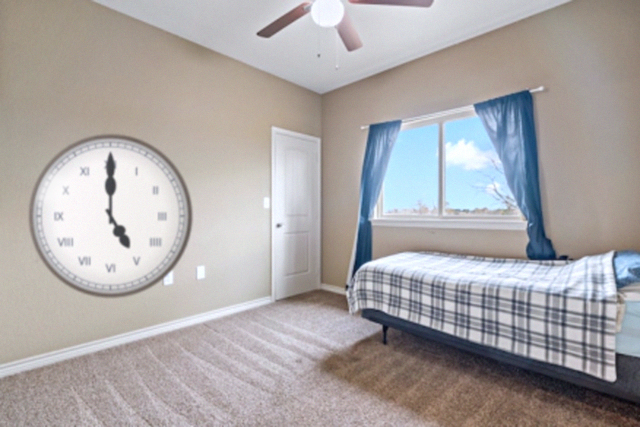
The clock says h=5 m=0
